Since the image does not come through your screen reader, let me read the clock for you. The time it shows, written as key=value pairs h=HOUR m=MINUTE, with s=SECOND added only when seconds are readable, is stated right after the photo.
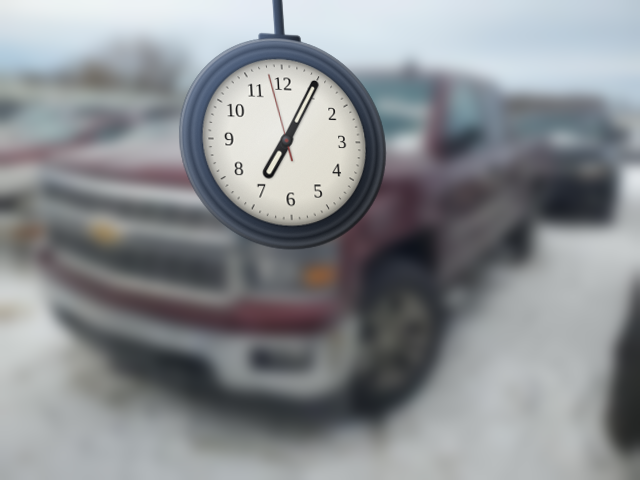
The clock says h=7 m=4 s=58
